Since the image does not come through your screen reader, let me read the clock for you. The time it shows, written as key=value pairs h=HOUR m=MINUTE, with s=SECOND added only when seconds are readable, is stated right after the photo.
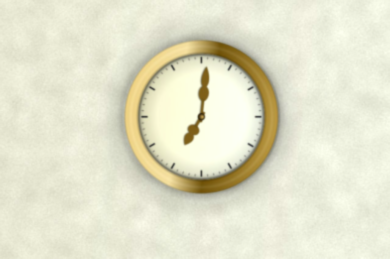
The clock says h=7 m=1
